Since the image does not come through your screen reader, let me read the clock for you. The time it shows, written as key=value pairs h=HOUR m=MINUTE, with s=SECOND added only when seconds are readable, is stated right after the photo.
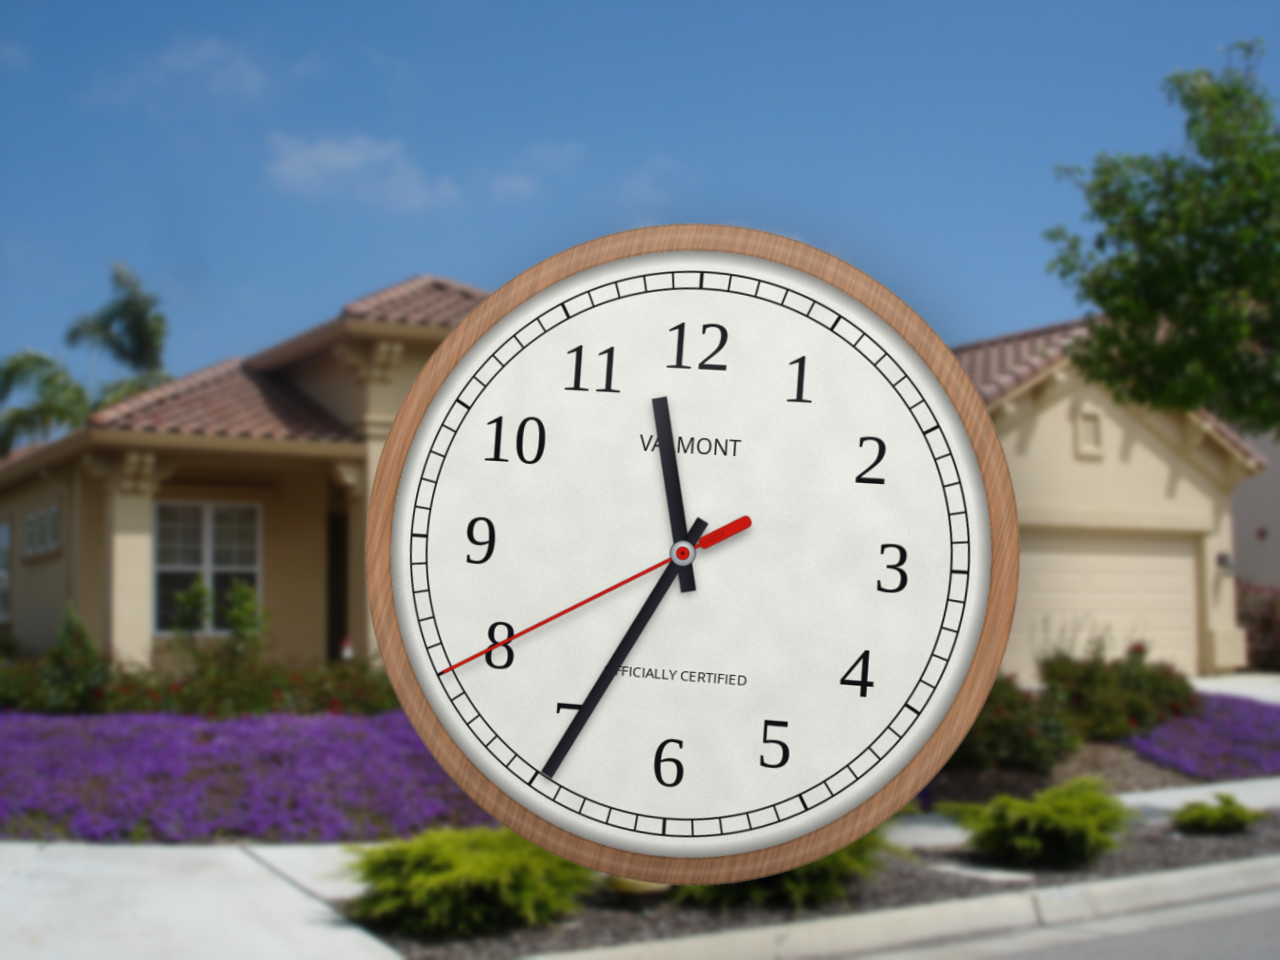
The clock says h=11 m=34 s=40
